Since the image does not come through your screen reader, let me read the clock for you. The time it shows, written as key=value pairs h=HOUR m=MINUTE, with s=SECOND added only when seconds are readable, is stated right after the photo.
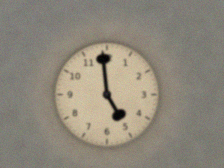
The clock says h=4 m=59
